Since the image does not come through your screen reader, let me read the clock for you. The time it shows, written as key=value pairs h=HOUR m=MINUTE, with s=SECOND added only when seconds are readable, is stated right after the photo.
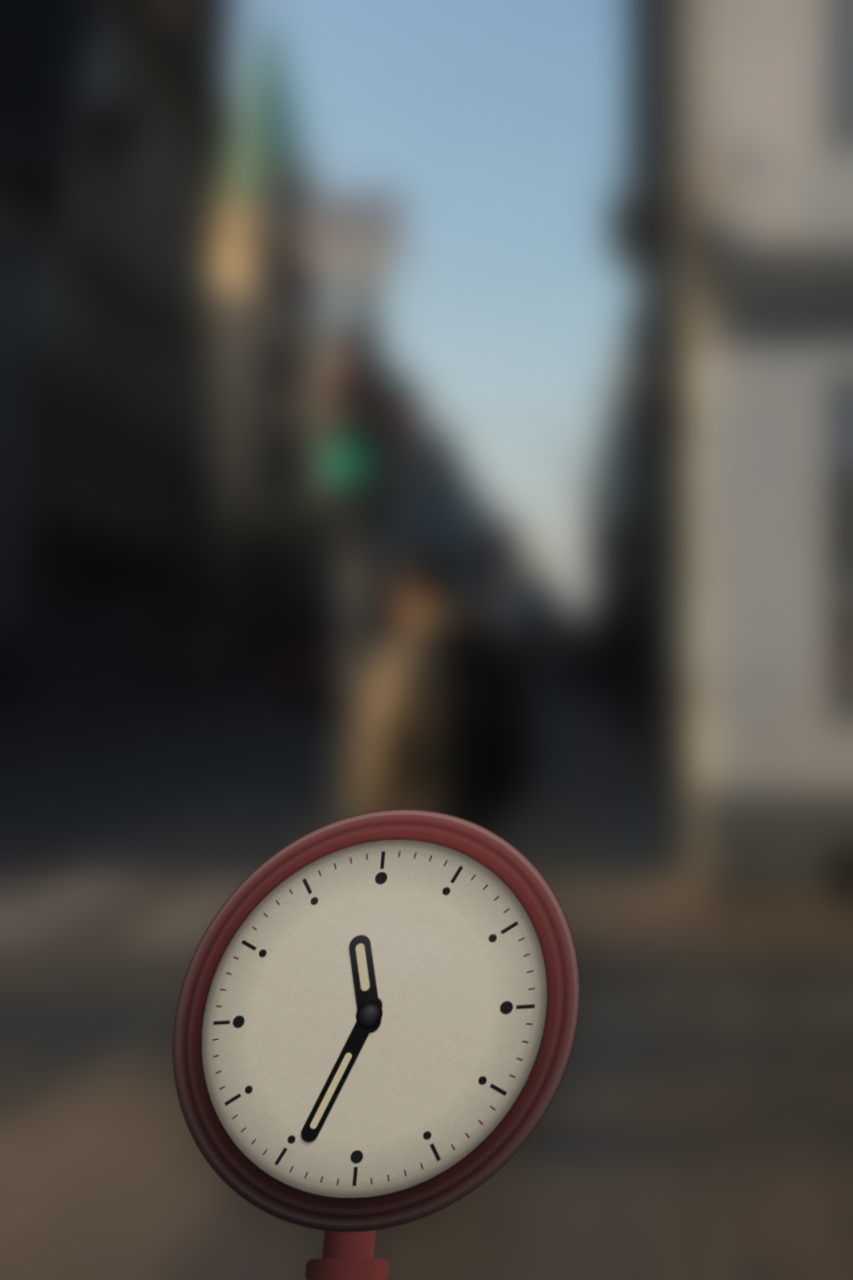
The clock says h=11 m=34
